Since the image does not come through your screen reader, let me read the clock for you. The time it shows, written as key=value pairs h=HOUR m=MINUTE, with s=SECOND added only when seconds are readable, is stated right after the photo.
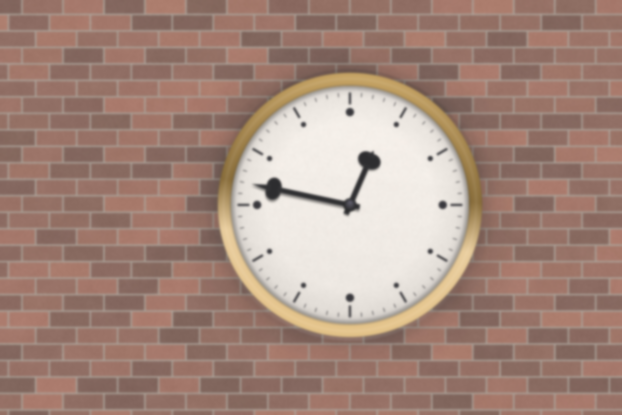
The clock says h=12 m=47
